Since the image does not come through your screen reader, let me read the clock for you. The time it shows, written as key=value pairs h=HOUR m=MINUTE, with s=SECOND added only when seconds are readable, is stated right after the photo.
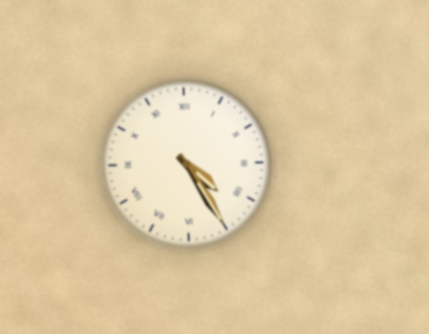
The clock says h=4 m=25
